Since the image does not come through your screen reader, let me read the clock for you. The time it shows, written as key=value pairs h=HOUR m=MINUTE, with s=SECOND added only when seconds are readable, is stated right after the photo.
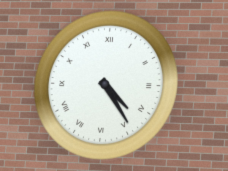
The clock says h=4 m=24
